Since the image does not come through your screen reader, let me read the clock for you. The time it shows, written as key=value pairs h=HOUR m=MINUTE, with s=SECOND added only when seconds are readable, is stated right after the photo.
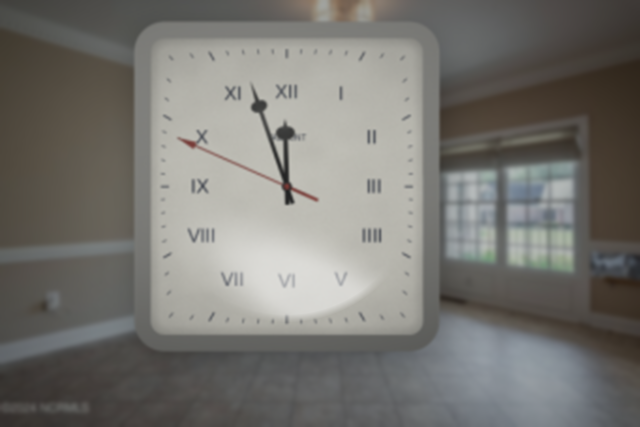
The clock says h=11 m=56 s=49
